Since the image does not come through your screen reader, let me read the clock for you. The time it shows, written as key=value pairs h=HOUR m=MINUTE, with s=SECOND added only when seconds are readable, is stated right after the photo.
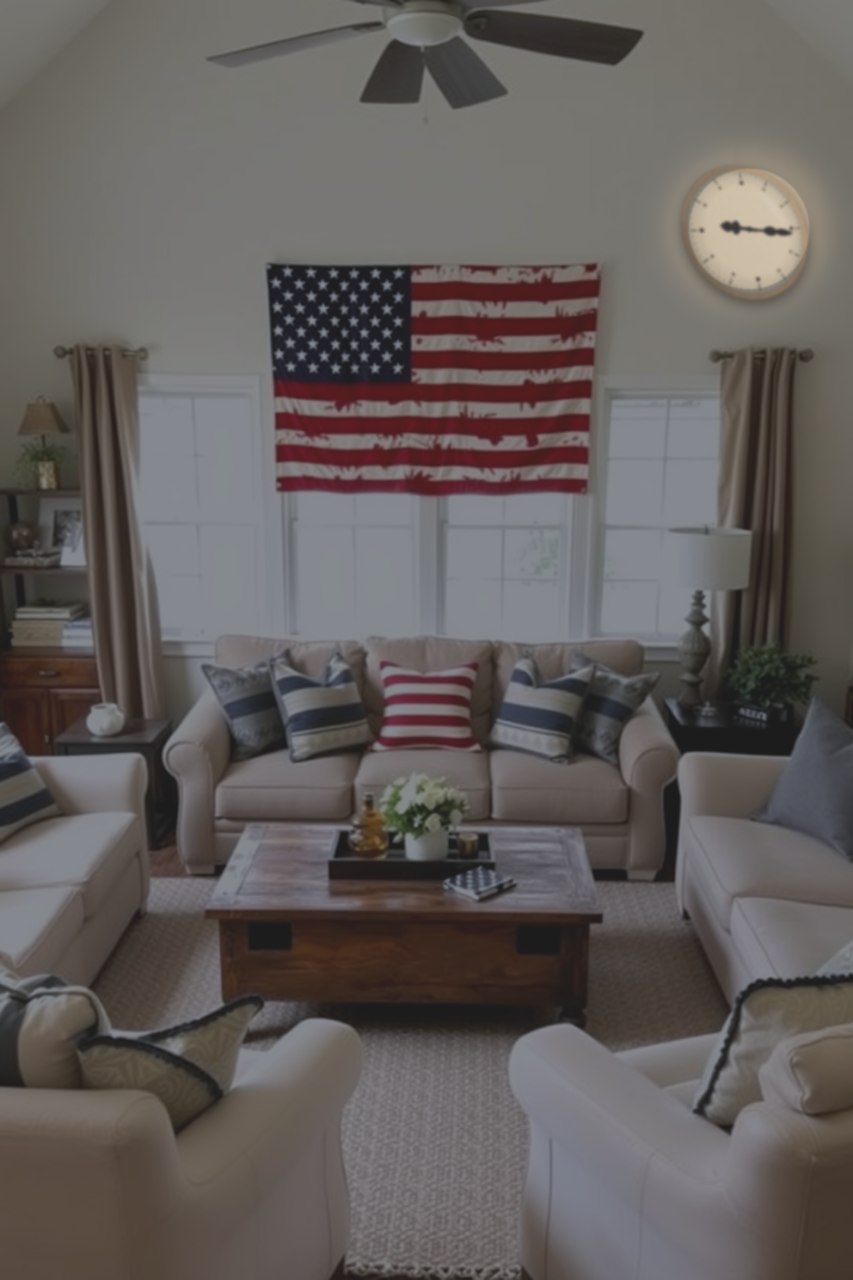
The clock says h=9 m=16
